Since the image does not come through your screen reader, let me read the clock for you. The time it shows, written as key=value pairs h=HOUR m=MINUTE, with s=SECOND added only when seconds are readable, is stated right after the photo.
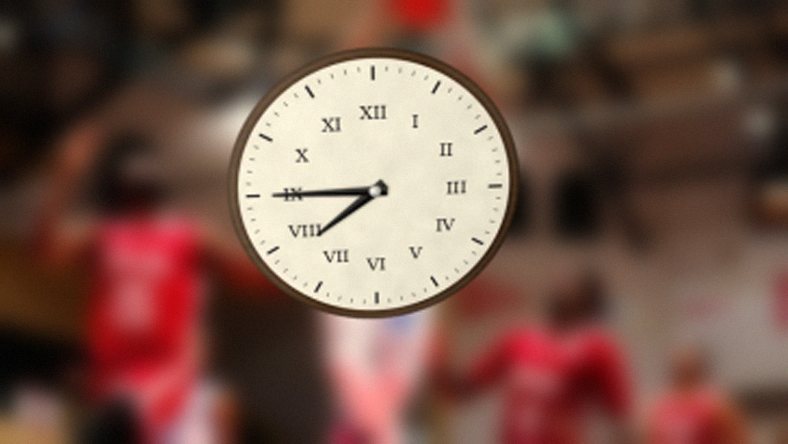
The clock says h=7 m=45
